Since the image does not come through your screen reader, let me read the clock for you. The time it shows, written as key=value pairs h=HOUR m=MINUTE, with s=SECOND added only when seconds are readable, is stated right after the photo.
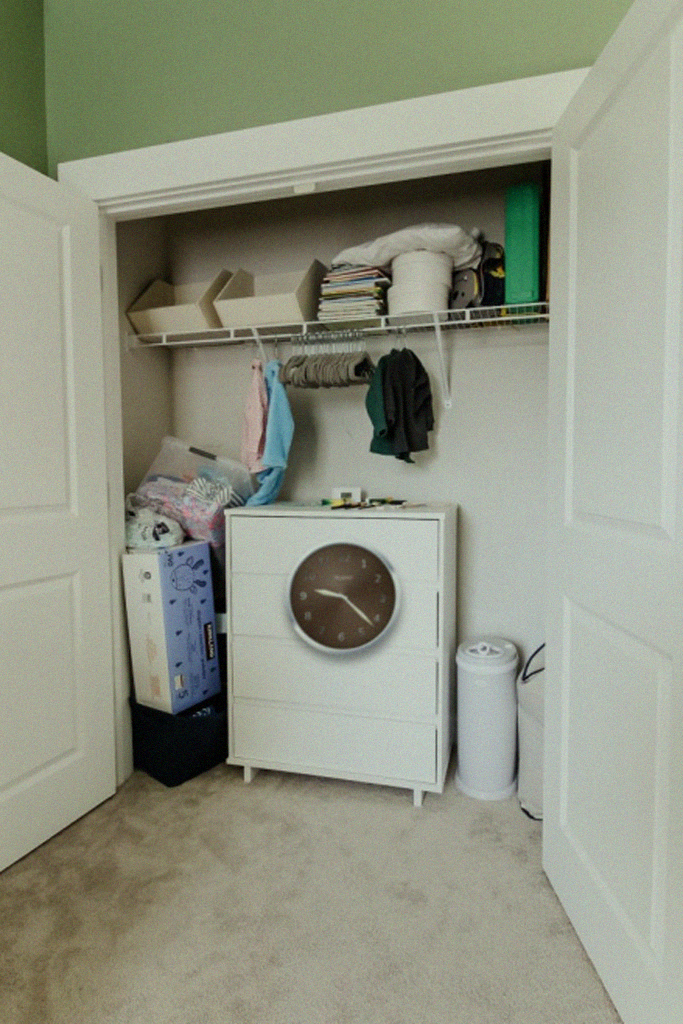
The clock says h=9 m=22
